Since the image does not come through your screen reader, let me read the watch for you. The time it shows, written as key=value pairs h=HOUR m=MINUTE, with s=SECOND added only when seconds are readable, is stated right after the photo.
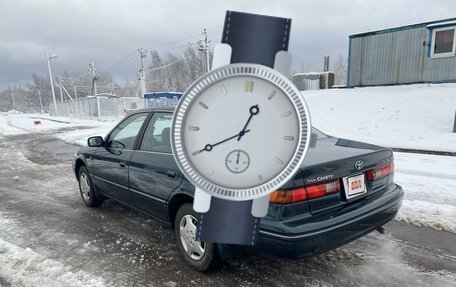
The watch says h=12 m=40
